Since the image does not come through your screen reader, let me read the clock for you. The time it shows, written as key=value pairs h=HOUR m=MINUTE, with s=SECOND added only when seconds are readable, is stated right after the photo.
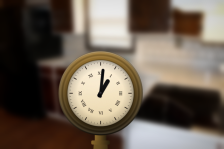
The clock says h=1 m=1
